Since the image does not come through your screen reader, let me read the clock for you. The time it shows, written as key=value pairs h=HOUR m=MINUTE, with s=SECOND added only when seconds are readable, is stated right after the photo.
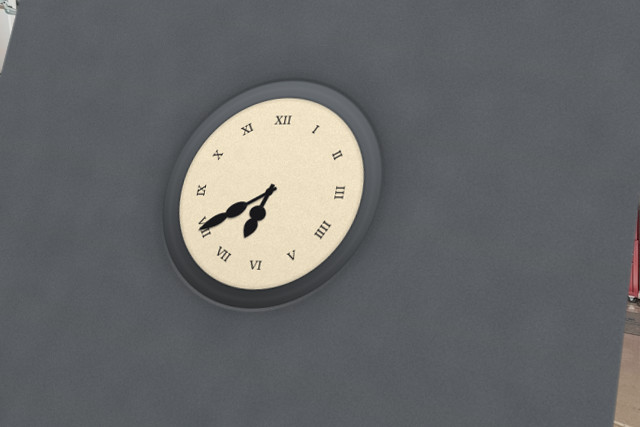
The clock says h=6 m=40
